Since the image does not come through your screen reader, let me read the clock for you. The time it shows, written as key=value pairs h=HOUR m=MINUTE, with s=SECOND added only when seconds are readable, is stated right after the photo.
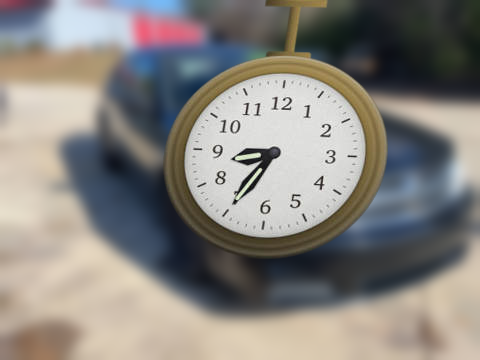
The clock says h=8 m=35
